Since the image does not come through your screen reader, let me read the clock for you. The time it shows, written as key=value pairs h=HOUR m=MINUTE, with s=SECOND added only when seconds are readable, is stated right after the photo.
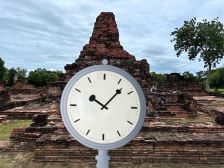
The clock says h=10 m=7
